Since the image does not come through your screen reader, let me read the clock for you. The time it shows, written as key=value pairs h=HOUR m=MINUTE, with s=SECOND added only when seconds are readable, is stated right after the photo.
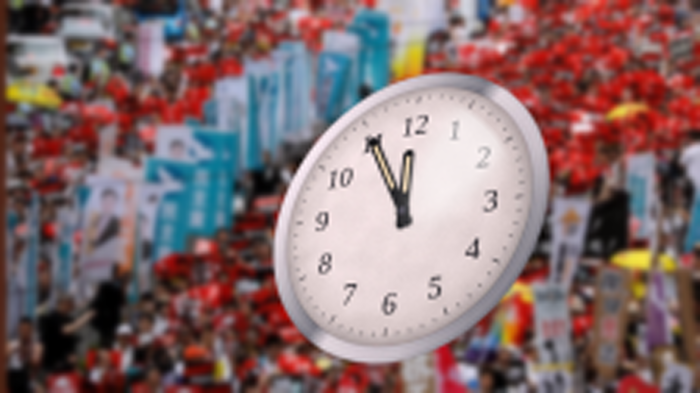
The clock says h=11 m=55
